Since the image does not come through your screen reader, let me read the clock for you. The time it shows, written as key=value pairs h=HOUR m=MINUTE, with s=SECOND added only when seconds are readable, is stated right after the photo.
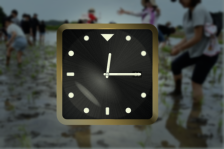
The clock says h=12 m=15
